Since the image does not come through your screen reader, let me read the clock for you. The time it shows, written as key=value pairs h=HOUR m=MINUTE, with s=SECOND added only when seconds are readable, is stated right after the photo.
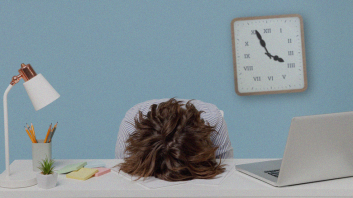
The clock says h=3 m=56
